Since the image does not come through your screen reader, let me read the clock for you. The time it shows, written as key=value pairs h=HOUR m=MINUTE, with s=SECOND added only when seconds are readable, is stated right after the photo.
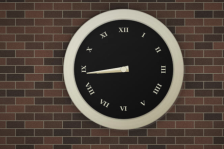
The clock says h=8 m=44
